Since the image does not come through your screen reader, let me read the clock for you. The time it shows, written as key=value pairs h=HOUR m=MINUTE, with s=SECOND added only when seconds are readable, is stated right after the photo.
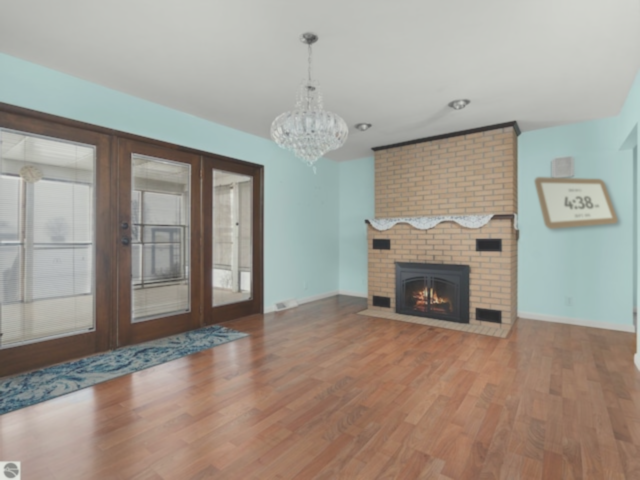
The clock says h=4 m=38
